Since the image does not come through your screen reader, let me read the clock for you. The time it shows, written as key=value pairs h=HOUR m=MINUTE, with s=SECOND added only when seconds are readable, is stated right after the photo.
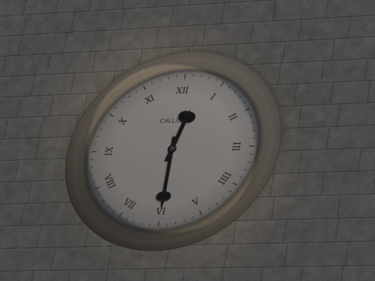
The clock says h=12 m=30
